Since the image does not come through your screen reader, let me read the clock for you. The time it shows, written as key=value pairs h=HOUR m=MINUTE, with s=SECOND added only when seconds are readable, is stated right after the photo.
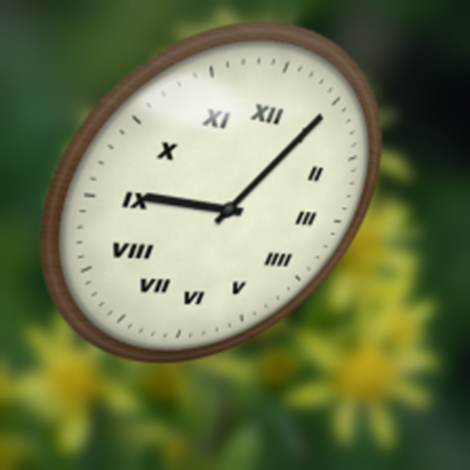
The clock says h=9 m=5
